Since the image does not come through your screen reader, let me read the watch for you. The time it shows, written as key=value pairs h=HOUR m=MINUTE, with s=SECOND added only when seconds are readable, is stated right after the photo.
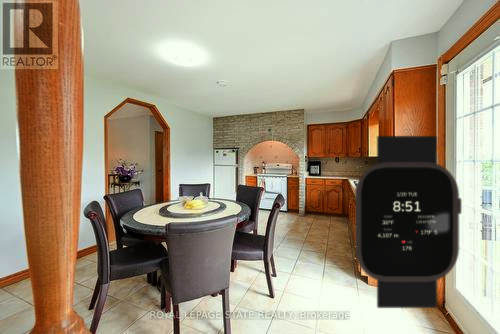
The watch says h=8 m=51
